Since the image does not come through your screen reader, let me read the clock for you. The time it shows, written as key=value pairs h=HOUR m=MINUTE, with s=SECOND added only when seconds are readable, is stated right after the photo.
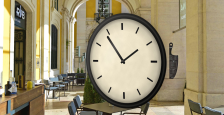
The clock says h=1 m=54
